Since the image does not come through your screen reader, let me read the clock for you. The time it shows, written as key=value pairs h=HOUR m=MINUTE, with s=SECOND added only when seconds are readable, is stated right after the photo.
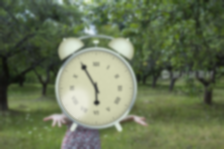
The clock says h=5 m=55
